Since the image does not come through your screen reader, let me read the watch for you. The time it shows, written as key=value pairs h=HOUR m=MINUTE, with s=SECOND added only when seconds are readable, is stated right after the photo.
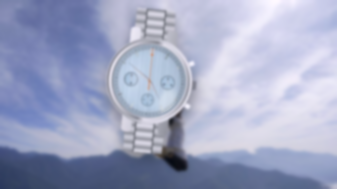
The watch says h=4 m=51
